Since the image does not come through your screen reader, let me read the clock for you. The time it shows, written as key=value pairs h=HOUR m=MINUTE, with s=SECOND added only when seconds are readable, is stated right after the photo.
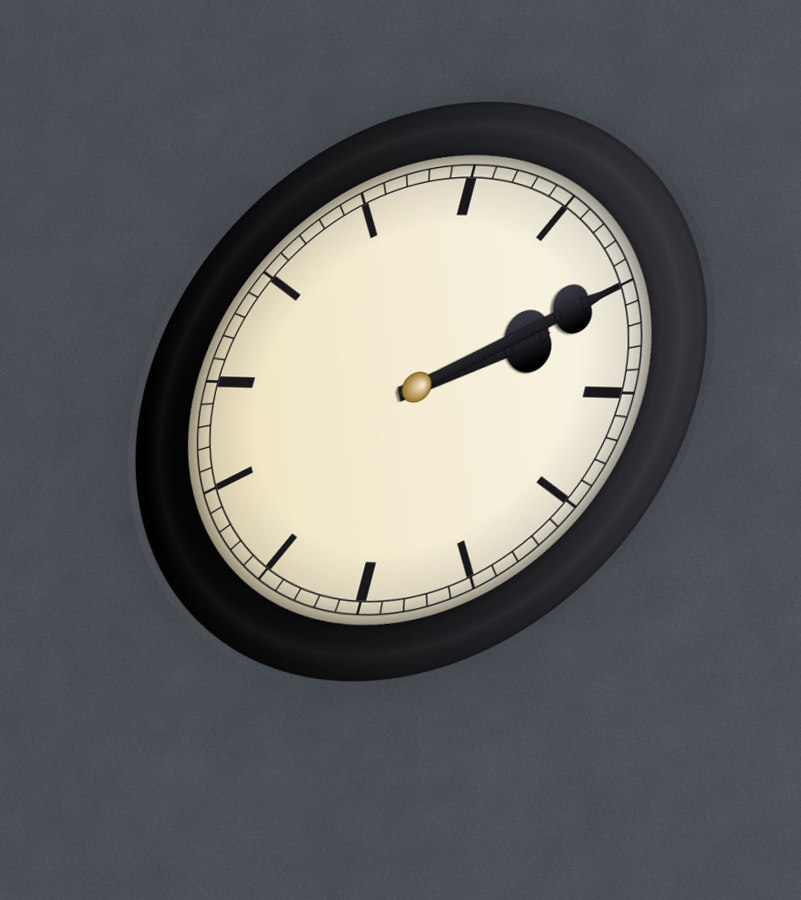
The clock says h=2 m=10
